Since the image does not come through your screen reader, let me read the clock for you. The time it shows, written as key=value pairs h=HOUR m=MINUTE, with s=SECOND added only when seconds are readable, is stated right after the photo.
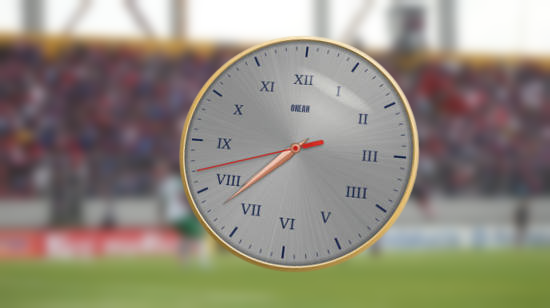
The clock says h=7 m=37 s=42
